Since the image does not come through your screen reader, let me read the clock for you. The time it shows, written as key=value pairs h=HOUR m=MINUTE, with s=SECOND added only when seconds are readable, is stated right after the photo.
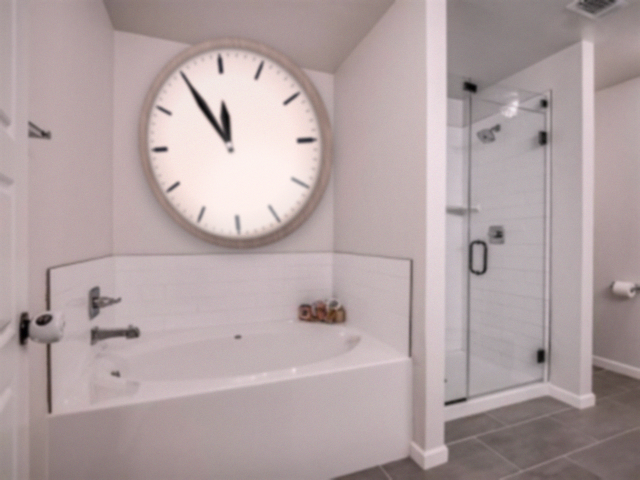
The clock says h=11 m=55
